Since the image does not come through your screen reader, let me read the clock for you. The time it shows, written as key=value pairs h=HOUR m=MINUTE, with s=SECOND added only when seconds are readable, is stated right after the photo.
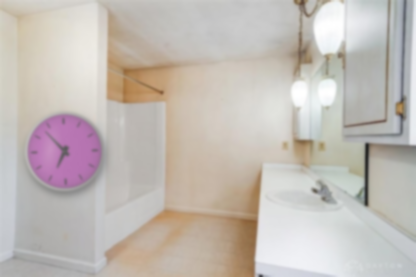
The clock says h=6 m=53
